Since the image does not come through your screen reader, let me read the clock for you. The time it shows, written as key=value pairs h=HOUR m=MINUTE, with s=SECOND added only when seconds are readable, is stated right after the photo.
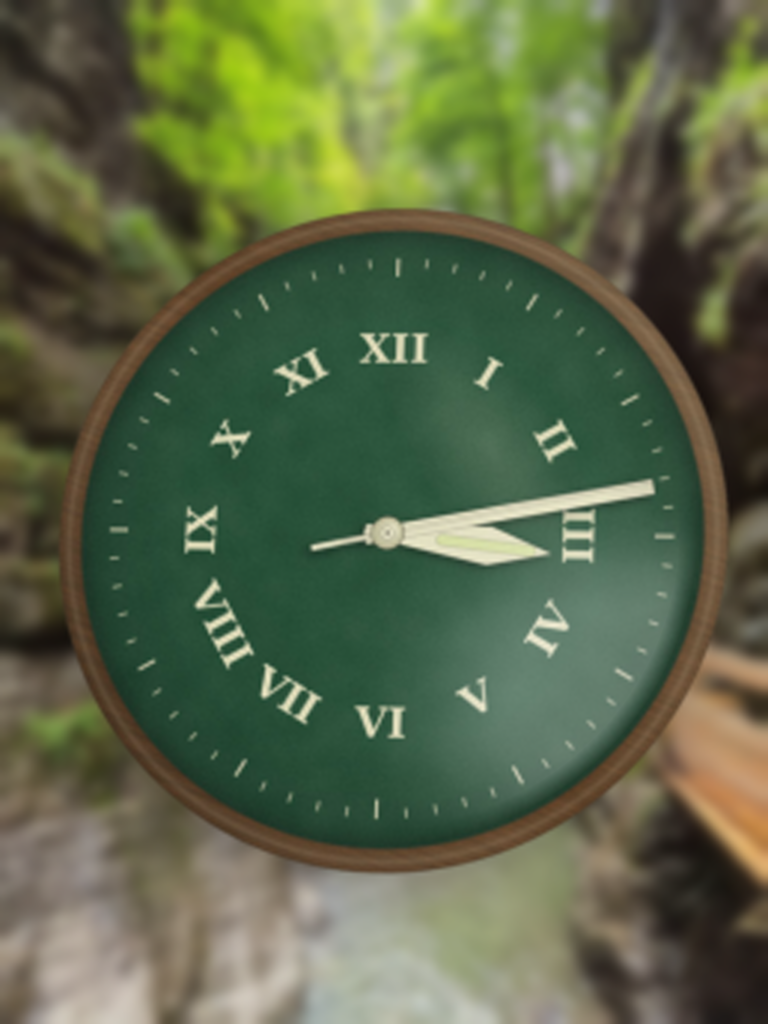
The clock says h=3 m=13 s=13
